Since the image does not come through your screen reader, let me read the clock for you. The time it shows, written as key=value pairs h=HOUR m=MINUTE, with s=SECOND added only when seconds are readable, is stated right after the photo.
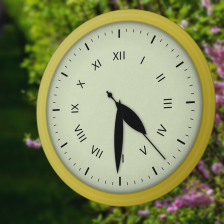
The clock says h=4 m=30 s=23
